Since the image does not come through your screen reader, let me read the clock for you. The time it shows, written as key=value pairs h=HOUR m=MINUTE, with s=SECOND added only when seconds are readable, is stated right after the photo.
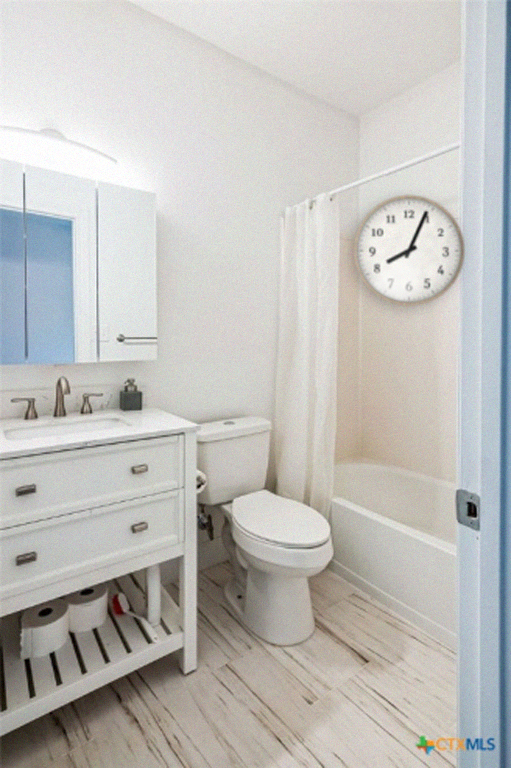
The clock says h=8 m=4
